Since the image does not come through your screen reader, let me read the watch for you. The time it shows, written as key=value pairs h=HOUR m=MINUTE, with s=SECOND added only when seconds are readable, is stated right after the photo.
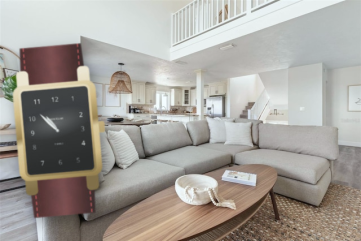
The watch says h=10 m=53
